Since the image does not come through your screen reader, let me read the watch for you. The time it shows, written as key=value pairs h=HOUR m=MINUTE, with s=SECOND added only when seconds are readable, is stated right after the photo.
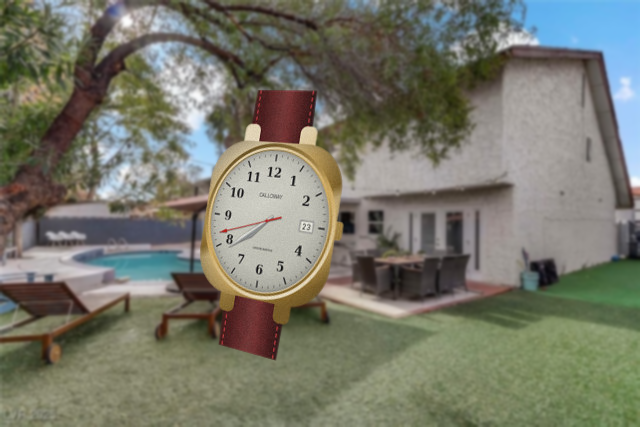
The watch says h=7 m=38 s=42
